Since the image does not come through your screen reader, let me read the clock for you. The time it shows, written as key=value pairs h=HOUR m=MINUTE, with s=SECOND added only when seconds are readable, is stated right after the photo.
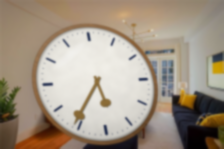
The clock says h=5 m=36
